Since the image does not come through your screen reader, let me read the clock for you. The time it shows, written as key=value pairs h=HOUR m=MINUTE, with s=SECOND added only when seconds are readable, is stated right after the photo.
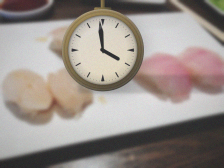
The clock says h=3 m=59
